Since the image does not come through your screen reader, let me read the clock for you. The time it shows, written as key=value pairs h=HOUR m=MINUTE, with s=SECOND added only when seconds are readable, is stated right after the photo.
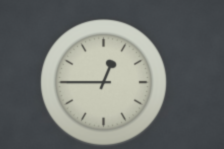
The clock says h=12 m=45
